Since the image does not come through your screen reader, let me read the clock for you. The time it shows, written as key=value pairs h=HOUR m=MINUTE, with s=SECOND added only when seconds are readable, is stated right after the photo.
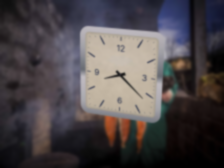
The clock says h=8 m=22
